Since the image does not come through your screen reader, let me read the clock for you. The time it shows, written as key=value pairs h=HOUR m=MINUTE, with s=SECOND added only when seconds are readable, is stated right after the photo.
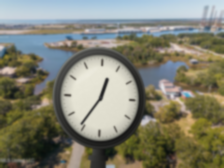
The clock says h=12 m=36
